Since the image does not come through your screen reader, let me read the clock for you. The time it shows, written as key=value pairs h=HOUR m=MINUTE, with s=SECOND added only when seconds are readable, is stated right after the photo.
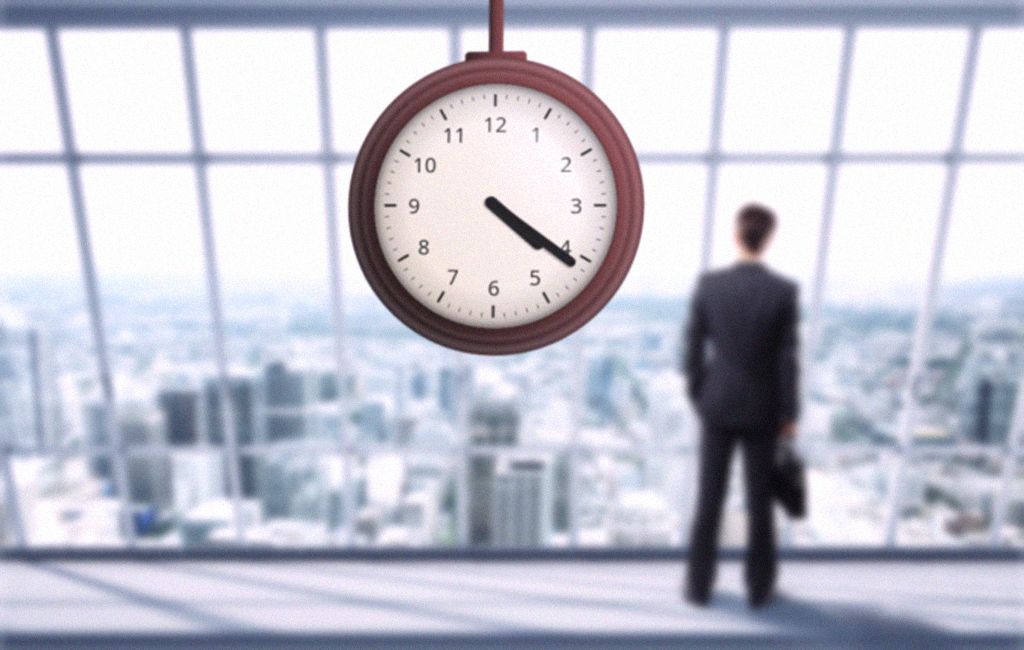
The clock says h=4 m=21
